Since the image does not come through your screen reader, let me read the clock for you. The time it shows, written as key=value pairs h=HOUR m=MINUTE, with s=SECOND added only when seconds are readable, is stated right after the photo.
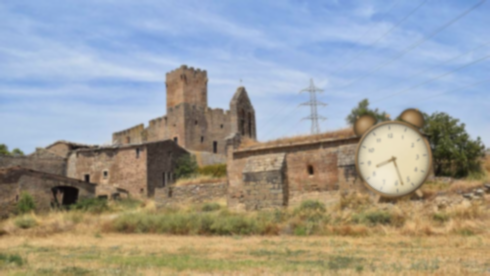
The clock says h=8 m=28
